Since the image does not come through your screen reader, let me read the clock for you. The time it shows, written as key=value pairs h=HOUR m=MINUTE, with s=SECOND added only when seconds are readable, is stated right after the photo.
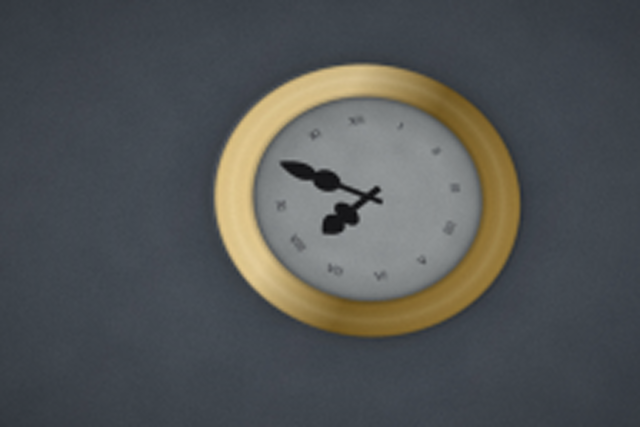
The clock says h=7 m=50
